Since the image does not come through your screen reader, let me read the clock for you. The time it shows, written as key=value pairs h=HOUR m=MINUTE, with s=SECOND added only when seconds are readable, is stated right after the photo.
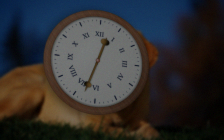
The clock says h=12 m=33
